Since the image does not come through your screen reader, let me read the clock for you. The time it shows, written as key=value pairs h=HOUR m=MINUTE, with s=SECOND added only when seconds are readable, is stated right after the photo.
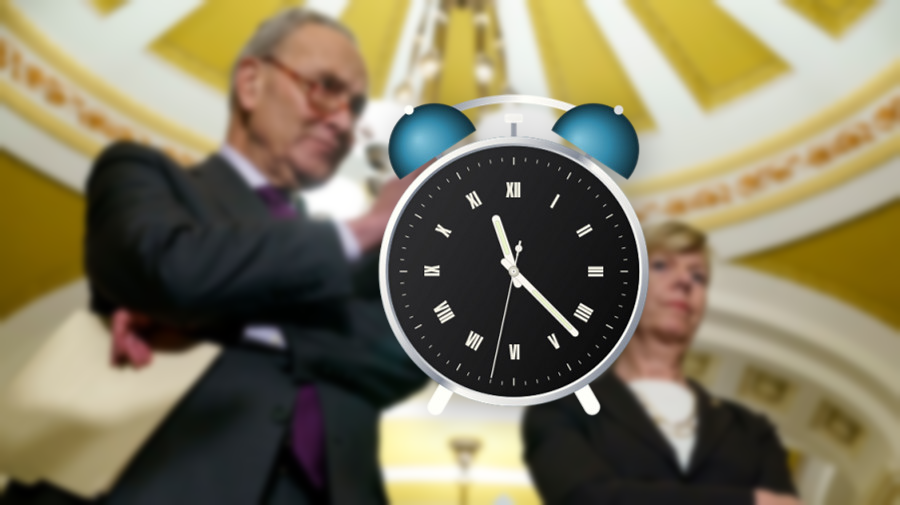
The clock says h=11 m=22 s=32
